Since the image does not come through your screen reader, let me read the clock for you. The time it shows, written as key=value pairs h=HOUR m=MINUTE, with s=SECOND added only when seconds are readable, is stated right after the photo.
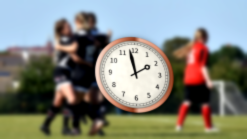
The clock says h=1 m=58
